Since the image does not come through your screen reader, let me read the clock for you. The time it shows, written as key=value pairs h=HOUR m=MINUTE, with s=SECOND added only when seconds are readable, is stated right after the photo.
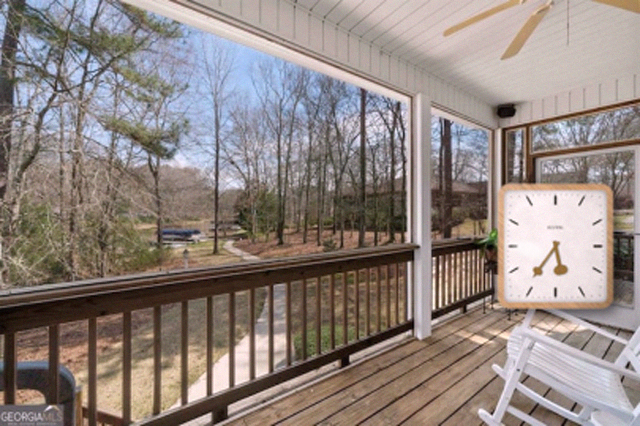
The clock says h=5 m=36
